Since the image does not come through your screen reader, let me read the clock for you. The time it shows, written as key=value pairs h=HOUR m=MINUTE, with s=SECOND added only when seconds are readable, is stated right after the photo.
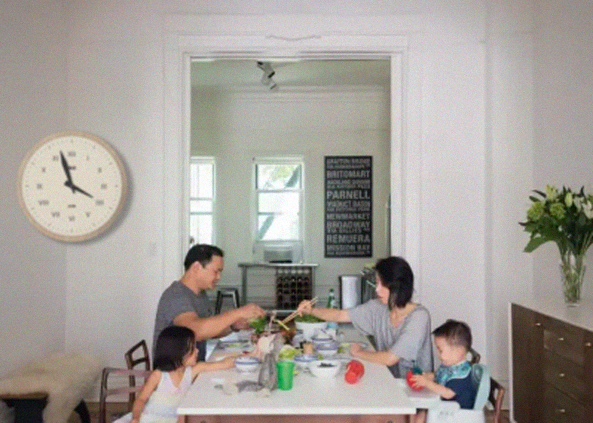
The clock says h=3 m=57
